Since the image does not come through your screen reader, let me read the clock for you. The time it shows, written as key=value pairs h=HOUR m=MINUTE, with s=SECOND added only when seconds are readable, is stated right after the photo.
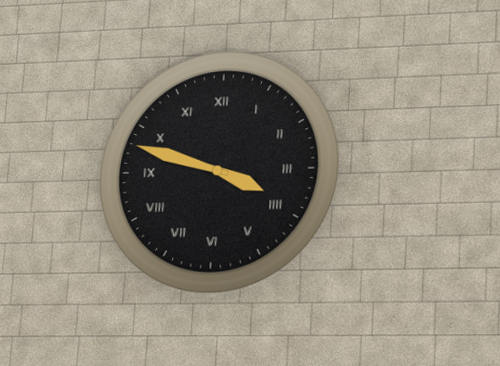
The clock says h=3 m=48
